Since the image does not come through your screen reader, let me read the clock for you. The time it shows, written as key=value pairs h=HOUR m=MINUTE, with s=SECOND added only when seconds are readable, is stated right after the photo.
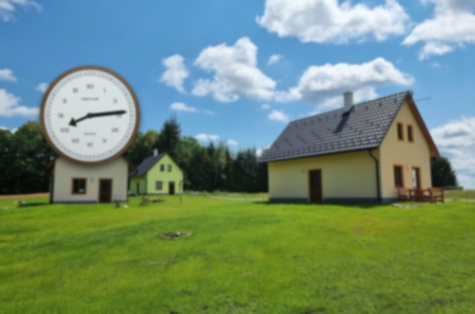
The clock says h=8 m=14
